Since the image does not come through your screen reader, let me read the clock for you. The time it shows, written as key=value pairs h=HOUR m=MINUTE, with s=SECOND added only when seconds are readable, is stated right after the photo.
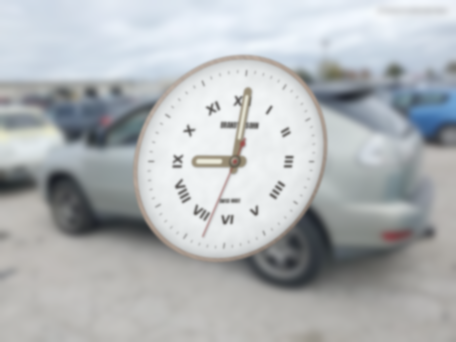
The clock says h=9 m=0 s=33
